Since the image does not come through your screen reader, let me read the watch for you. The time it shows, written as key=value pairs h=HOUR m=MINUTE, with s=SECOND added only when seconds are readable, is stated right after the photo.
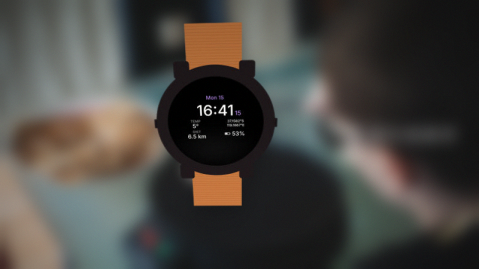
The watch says h=16 m=41
